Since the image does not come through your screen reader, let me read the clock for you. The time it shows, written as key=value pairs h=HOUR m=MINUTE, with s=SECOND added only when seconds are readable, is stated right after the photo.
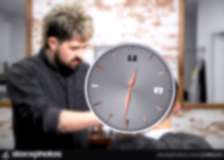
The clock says h=12 m=31
